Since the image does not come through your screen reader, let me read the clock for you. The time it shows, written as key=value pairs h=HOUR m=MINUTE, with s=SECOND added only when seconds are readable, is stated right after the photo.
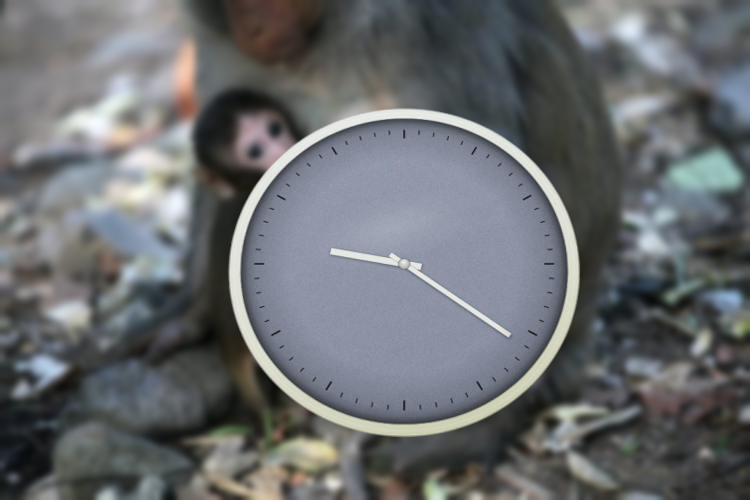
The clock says h=9 m=21
